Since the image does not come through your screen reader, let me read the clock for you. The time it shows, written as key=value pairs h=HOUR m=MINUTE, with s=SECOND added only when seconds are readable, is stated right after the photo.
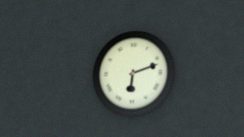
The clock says h=6 m=12
